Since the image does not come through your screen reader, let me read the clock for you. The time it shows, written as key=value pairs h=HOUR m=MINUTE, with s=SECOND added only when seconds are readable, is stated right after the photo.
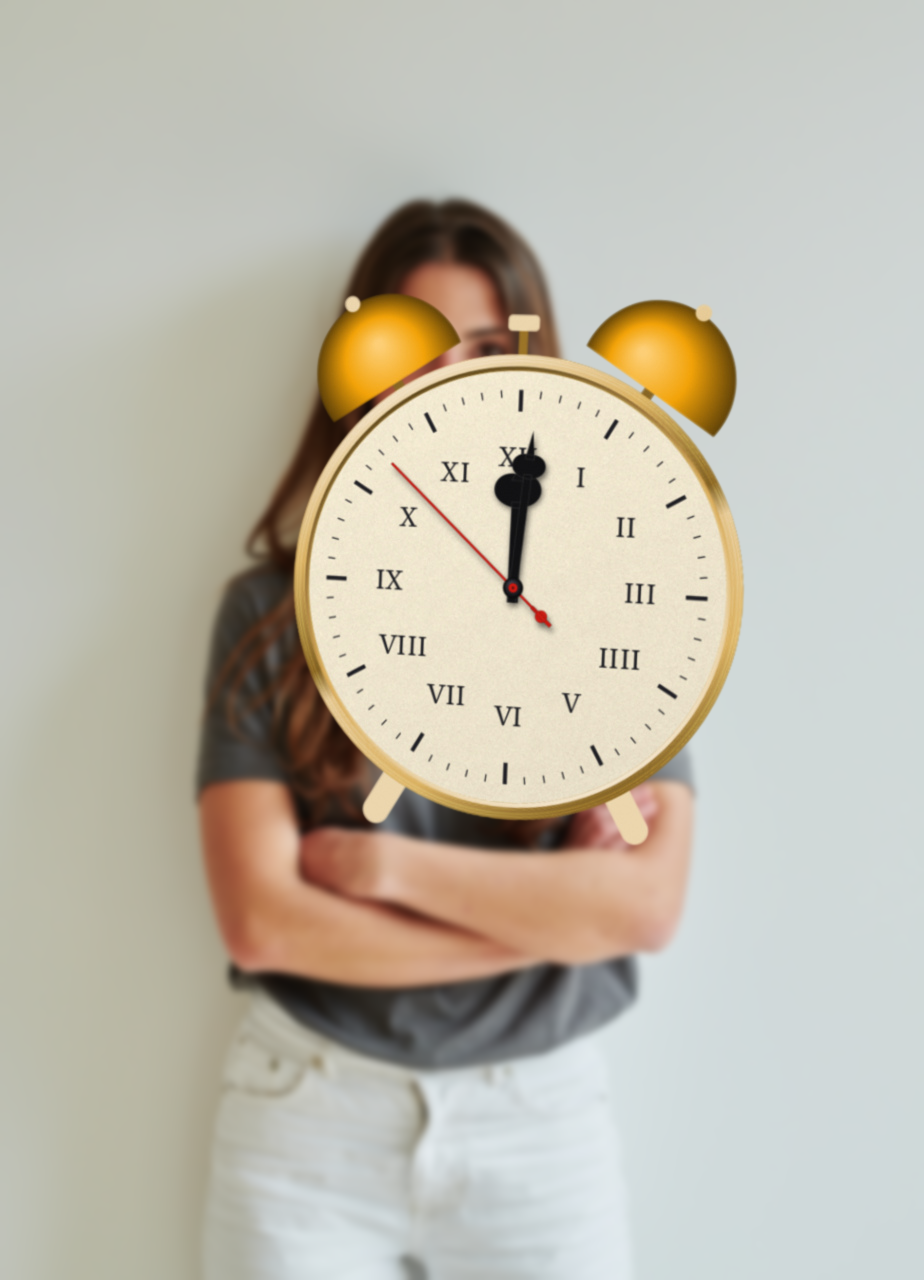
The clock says h=12 m=0 s=52
